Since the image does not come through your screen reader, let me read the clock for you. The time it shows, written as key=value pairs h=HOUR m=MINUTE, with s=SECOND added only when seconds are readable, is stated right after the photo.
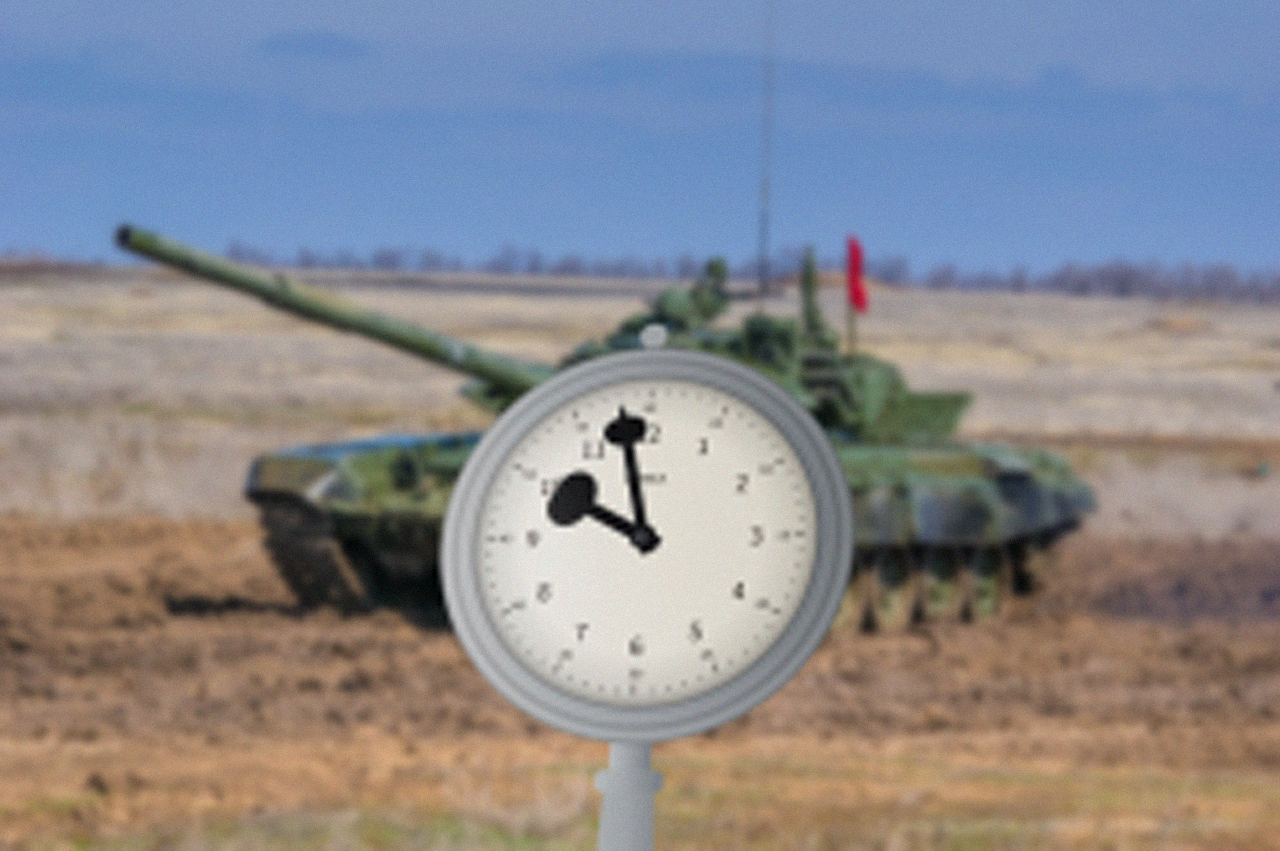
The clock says h=9 m=58
